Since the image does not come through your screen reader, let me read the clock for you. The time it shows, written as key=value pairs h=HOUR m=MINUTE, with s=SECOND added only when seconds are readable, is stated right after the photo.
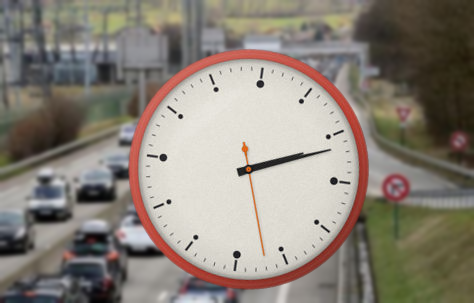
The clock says h=2 m=11 s=27
